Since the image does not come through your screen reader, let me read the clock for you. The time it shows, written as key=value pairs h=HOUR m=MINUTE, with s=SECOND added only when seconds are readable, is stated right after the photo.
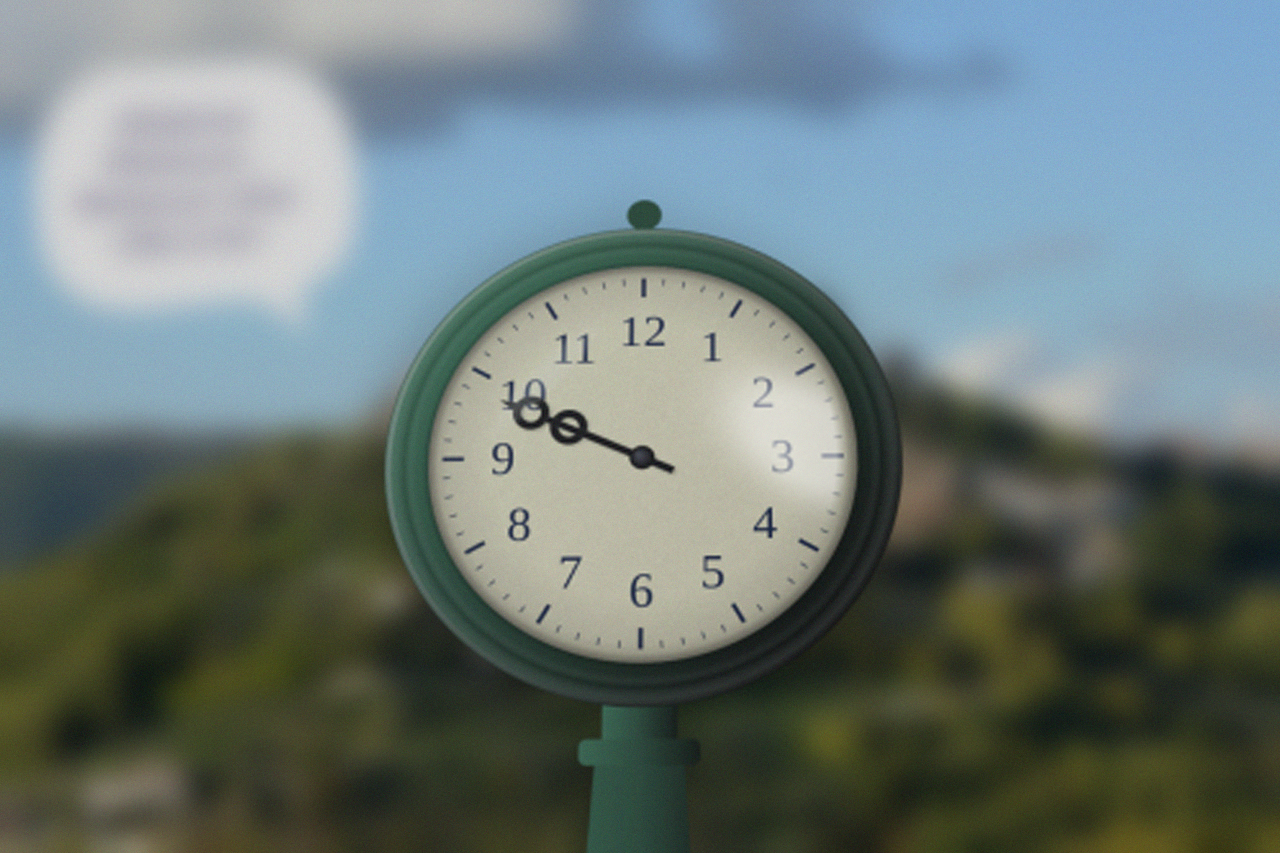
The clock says h=9 m=49
